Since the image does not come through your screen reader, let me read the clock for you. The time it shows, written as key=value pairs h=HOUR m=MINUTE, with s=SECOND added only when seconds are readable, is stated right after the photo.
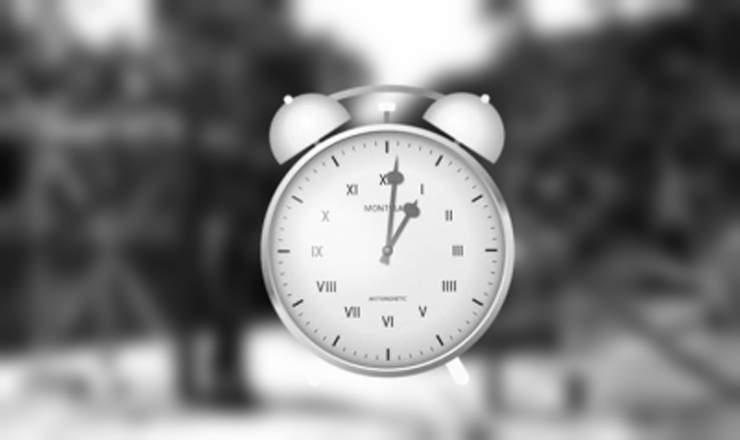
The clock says h=1 m=1
